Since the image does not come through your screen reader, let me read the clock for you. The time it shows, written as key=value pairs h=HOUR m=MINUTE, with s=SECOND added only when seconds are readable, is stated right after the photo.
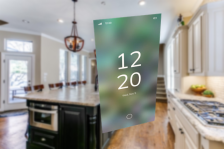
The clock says h=12 m=20
